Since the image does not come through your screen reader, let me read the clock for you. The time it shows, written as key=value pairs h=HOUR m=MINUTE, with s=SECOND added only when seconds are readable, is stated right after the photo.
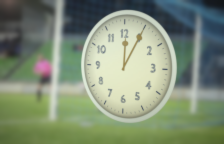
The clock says h=12 m=5
